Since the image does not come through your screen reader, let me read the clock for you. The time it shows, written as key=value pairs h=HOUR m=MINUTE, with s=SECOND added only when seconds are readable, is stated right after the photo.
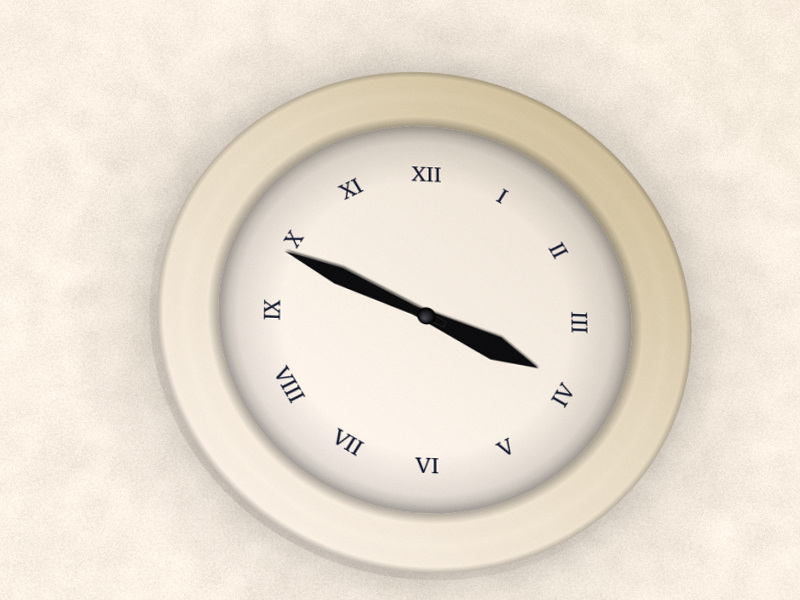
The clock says h=3 m=49
